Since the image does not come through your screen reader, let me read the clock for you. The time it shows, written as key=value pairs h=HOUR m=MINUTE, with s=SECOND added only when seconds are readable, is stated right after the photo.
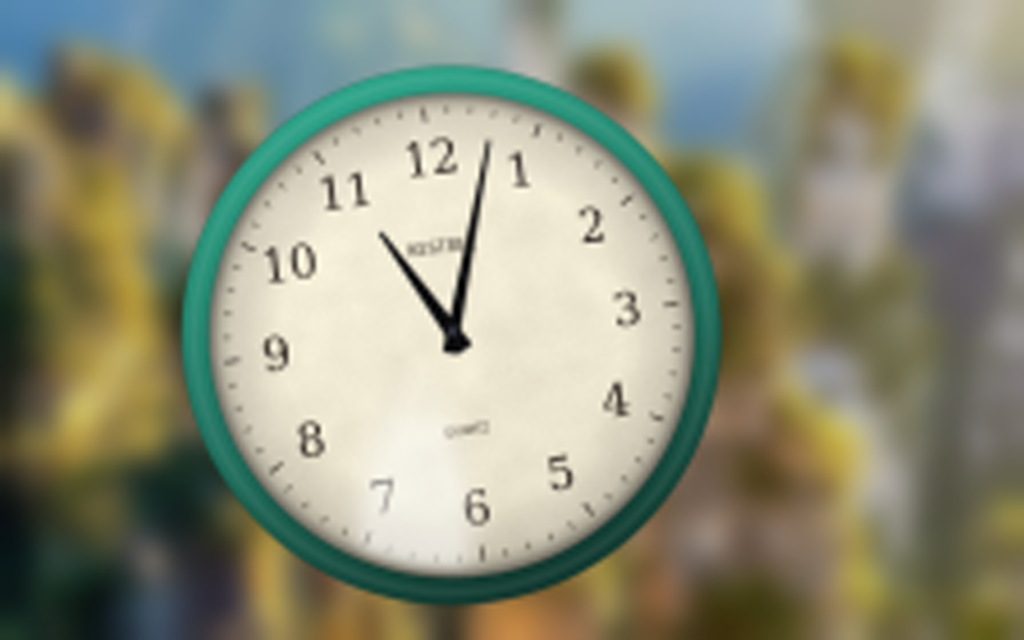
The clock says h=11 m=3
